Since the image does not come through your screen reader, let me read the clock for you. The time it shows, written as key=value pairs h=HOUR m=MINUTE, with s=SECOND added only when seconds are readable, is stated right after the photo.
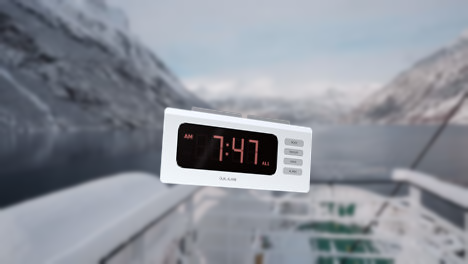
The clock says h=7 m=47
